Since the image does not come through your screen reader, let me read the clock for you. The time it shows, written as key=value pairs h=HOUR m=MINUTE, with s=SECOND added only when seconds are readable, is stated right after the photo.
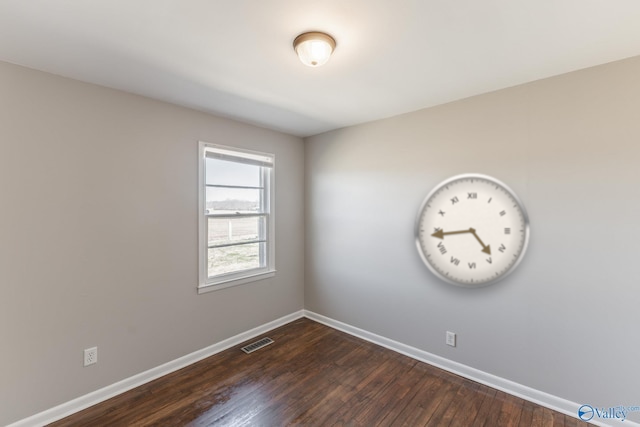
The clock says h=4 m=44
